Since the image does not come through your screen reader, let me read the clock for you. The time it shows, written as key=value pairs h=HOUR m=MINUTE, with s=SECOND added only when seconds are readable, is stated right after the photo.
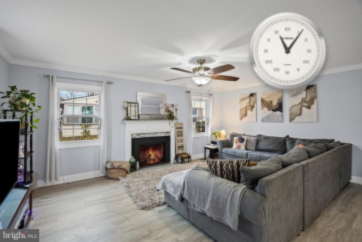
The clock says h=11 m=6
